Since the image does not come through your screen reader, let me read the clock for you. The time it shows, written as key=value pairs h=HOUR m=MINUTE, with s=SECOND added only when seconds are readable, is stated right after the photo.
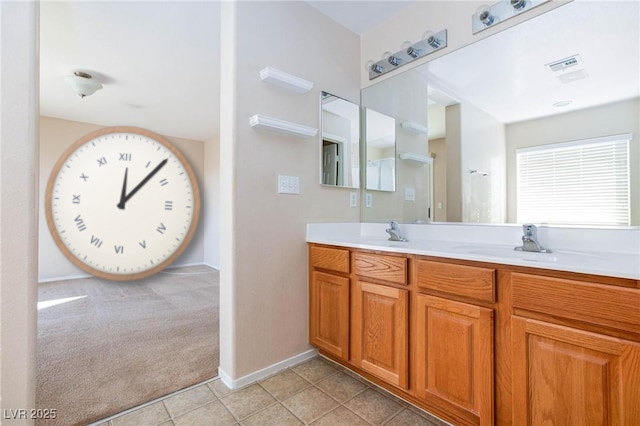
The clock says h=12 m=7
